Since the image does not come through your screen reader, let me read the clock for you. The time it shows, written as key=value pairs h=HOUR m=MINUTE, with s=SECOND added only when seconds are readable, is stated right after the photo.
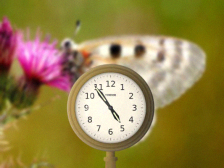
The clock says h=4 m=54
